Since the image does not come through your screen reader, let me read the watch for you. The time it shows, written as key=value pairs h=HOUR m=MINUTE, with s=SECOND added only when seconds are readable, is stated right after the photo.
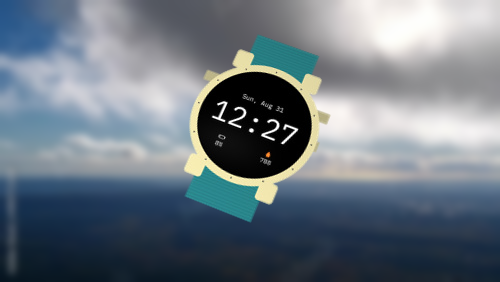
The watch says h=12 m=27
